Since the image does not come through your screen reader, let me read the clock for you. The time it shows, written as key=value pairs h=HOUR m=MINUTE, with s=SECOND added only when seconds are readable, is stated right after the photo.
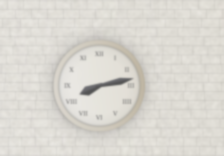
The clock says h=8 m=13
